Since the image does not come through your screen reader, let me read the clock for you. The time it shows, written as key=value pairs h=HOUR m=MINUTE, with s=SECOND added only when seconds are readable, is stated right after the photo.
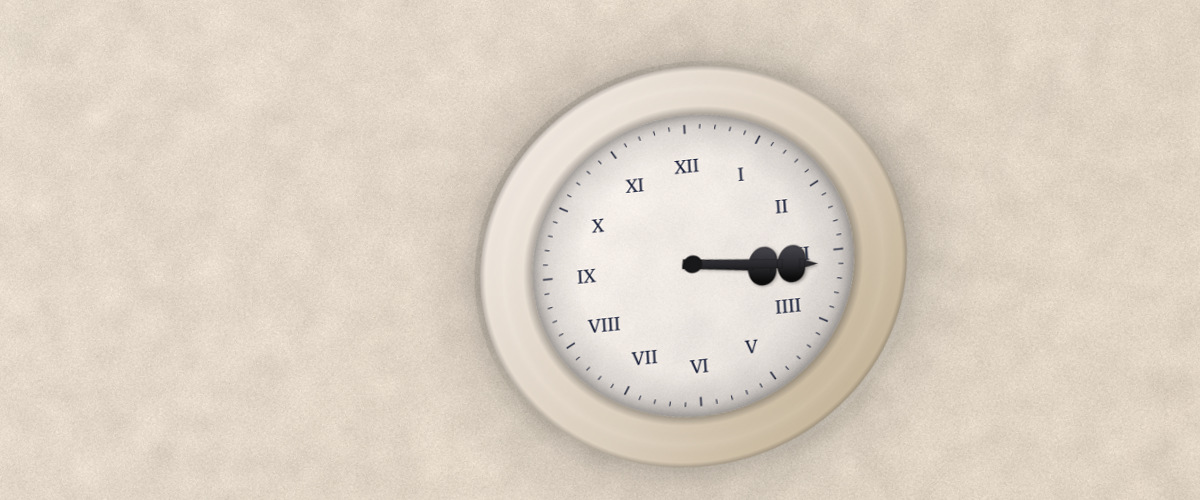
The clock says h=3 m=16
